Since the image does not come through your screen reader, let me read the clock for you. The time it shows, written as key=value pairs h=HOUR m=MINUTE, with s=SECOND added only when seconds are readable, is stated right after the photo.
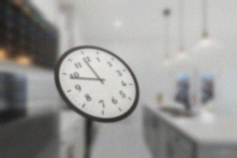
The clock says h=11 m=49
